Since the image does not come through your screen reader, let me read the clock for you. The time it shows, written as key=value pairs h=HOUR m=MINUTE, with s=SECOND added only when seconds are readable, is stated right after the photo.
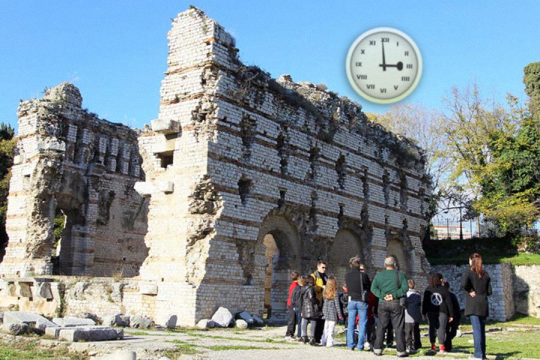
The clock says h=2 m=59
